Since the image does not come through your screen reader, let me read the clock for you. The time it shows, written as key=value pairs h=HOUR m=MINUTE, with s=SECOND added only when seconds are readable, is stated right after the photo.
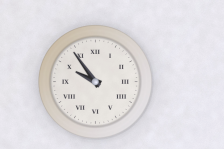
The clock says h=9 m=54
